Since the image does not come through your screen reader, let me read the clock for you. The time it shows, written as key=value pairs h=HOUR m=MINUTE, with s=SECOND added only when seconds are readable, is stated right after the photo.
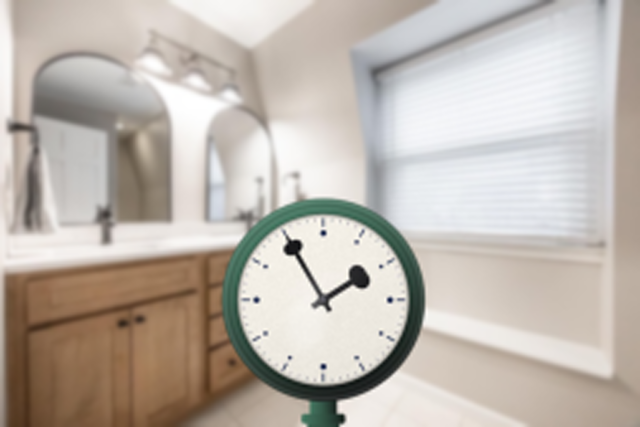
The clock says h=1 m=55
